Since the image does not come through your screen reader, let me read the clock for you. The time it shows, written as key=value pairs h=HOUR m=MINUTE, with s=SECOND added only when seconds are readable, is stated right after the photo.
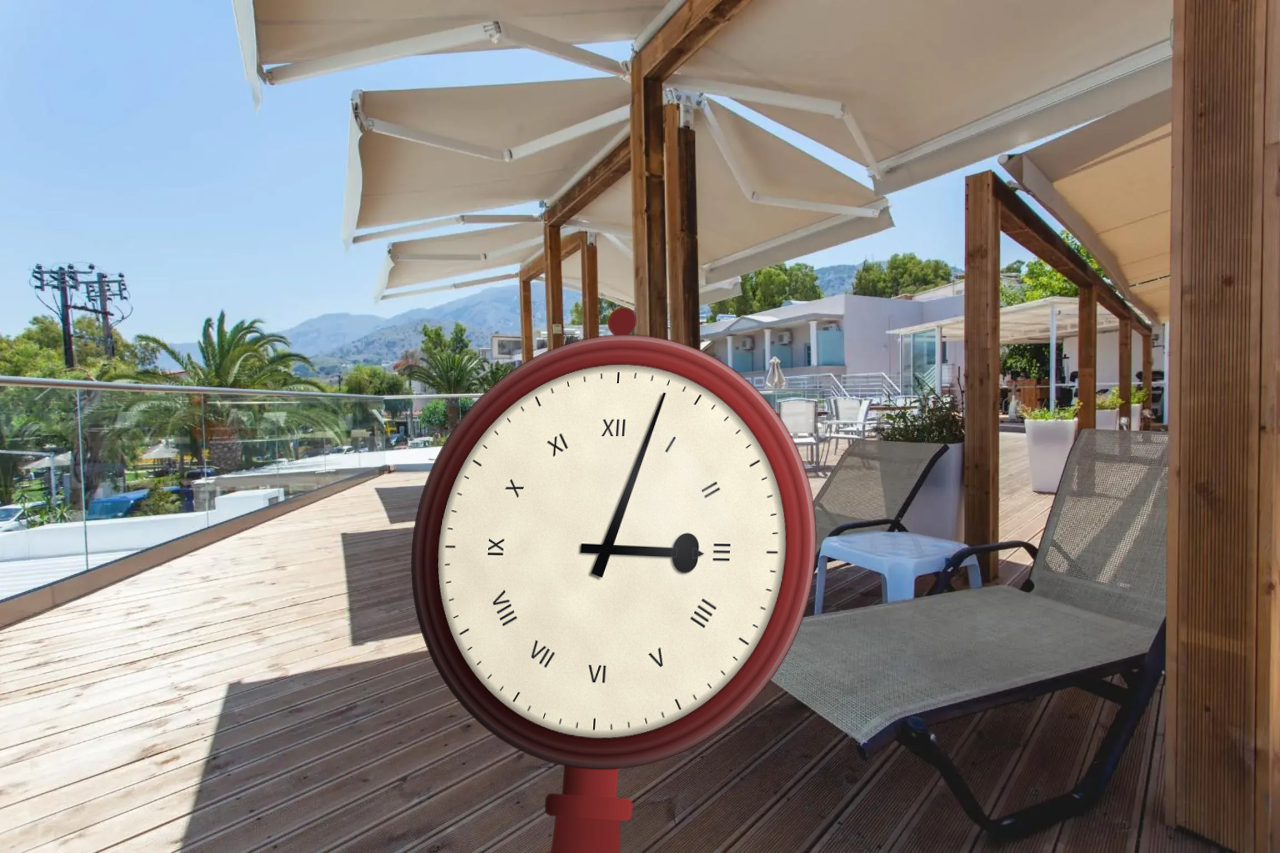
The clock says h=3 m=3
